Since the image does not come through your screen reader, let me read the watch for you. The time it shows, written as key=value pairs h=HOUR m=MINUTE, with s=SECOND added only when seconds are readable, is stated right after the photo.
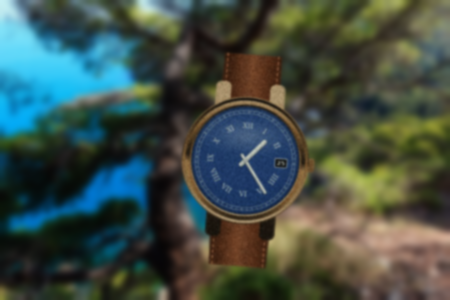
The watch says h=1 m=24
